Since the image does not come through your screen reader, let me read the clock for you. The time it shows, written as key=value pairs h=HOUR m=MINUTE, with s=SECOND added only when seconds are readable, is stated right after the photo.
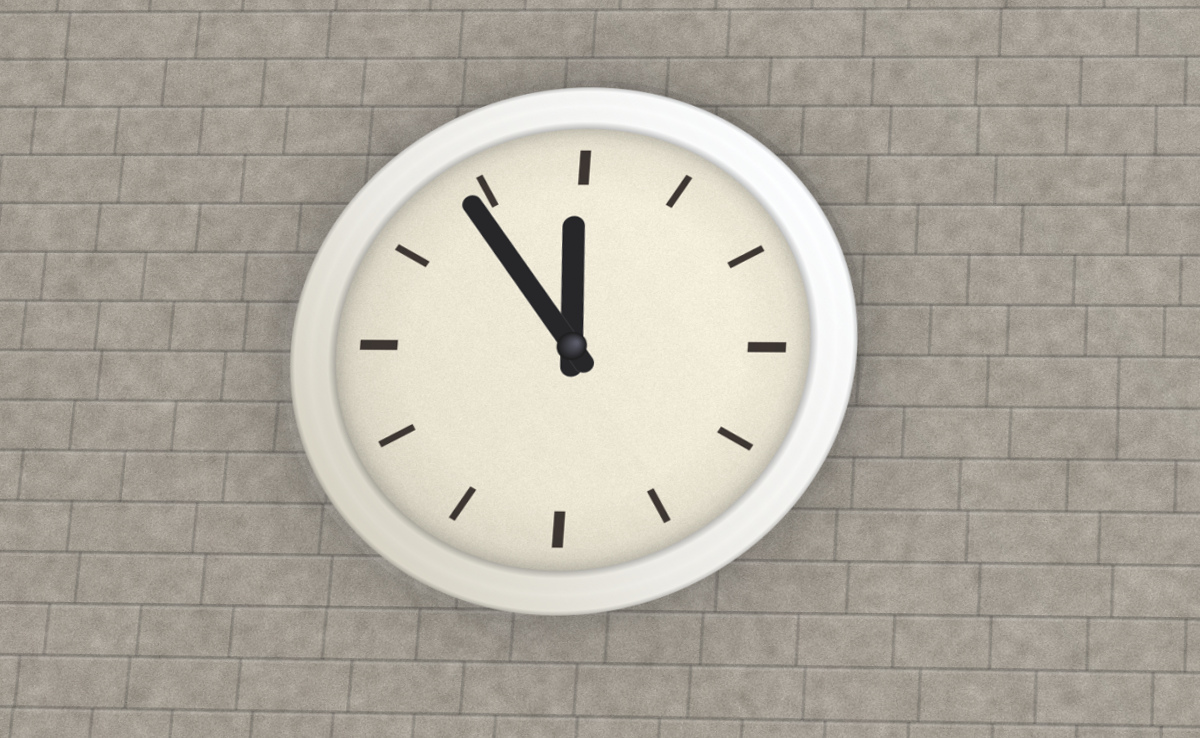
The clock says h=11 m=54
